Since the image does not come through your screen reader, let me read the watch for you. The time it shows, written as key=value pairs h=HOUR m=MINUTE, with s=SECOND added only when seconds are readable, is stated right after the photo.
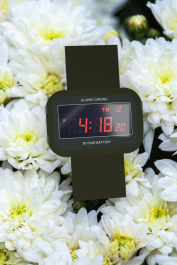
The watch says h=4 m=18 s=20
